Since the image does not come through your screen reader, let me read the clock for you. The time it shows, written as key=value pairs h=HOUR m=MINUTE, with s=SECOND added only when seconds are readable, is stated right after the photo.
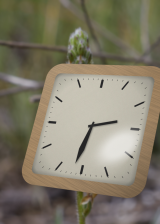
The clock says h=2 m=32
